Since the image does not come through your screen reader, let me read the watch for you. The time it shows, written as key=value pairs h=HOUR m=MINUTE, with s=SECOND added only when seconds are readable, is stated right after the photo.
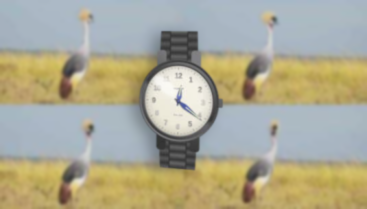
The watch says h=12 m=21
